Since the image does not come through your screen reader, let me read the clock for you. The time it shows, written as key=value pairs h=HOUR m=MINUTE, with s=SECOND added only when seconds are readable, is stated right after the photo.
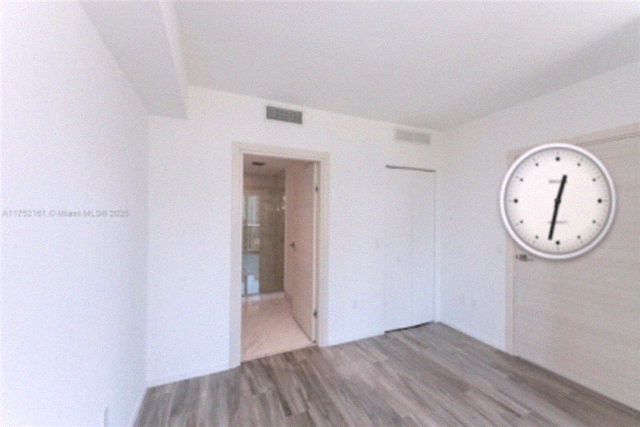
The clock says h=12 m=32
